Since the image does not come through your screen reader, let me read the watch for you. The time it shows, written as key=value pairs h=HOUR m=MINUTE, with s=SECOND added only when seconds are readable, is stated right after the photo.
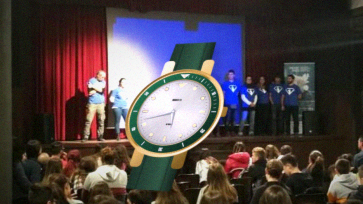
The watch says h=5 m=42
